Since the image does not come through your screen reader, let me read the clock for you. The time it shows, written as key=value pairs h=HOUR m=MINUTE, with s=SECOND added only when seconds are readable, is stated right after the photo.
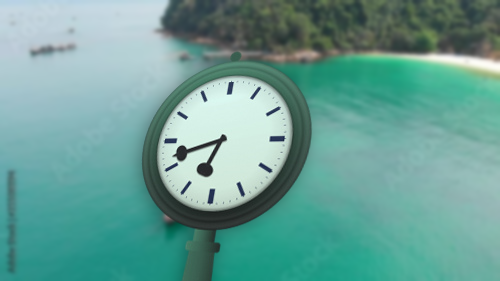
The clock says h=6 m=42
